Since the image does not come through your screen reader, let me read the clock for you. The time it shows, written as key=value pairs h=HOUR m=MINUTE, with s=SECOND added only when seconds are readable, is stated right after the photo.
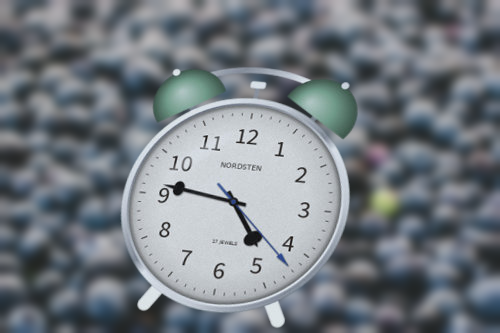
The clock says h=4 m=46 s=22
